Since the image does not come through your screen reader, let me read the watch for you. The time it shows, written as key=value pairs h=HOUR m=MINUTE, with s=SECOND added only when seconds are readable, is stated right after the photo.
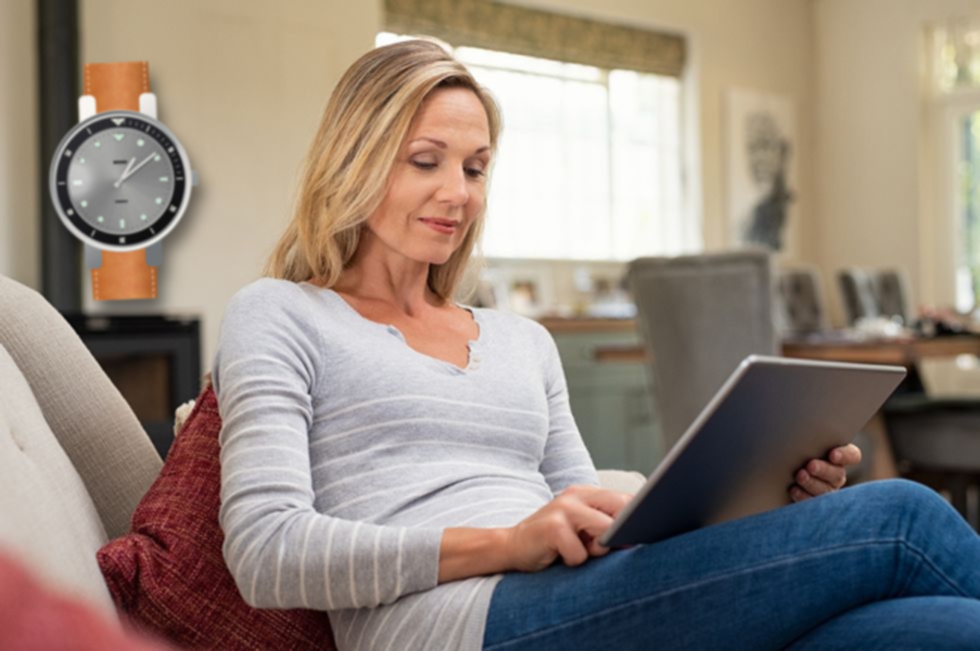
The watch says h=1 m=9
